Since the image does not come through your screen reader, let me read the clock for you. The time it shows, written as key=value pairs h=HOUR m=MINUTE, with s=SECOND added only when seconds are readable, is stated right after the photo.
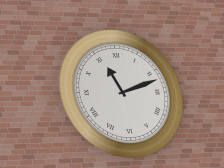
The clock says h=11 m=12
